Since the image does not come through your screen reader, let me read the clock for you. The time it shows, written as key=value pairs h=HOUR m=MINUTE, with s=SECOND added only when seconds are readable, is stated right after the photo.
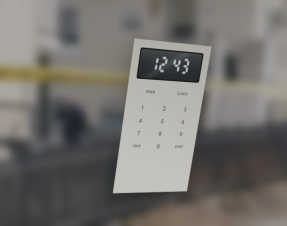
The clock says h=12 m=43
